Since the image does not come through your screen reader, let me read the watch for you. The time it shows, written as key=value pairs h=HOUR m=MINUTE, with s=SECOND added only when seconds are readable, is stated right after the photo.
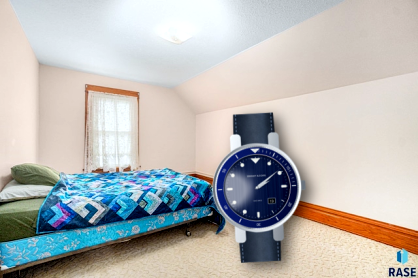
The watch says h=2 m=9
